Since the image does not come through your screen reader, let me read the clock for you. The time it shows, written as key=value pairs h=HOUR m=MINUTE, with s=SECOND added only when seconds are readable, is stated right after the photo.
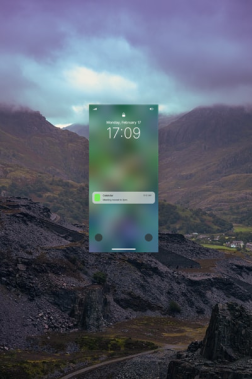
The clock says h=17 m=9
